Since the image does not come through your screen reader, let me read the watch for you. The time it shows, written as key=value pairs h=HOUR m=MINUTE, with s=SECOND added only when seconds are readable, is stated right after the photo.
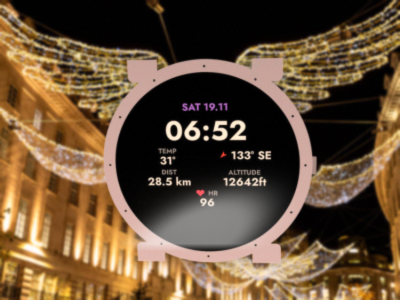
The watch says h=6 m=52
